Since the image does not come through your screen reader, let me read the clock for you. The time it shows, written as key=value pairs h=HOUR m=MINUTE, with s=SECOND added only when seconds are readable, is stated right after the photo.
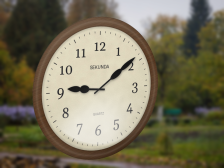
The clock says h=9 m=9
